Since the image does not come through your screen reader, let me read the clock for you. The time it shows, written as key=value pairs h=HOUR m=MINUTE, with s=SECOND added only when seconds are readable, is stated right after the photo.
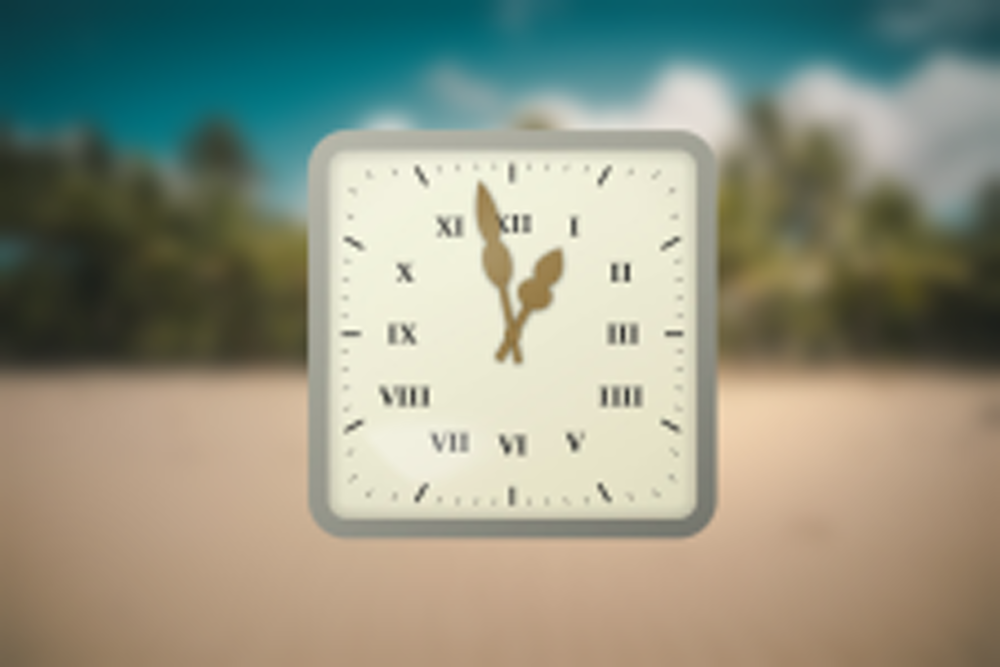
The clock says h=12 m=58
